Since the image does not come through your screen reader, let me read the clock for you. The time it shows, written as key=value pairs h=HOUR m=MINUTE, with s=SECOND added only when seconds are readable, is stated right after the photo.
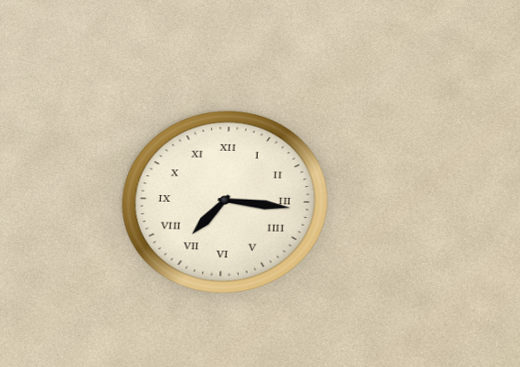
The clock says h=7 m=16
